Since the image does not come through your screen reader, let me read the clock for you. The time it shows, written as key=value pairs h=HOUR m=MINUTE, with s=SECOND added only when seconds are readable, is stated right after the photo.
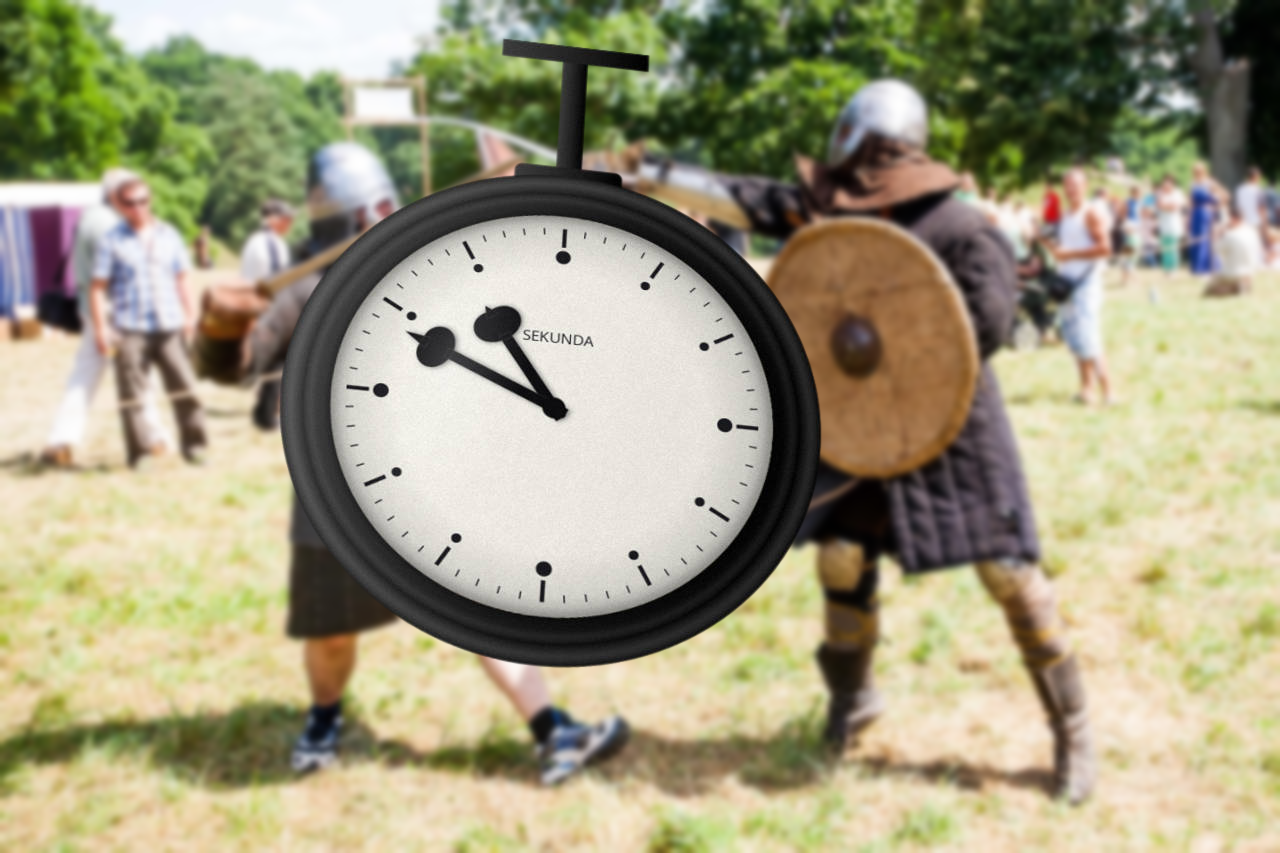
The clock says h=10 m=49
